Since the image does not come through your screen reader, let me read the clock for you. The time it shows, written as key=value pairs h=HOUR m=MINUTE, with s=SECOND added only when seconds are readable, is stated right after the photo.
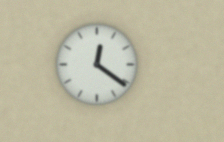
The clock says h=12 m=21
